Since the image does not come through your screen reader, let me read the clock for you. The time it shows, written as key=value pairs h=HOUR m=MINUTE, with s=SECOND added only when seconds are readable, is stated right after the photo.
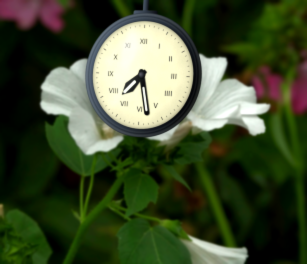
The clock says h=7 m=28
